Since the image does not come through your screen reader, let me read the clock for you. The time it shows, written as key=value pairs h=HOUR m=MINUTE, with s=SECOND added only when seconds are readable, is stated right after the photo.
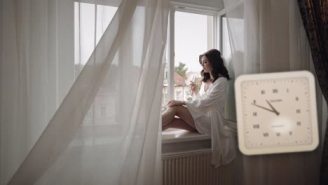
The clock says h=10 m=49
